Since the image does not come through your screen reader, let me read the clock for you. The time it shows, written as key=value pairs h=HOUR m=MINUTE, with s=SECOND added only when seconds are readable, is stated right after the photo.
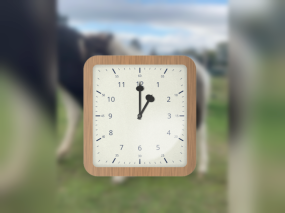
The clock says h=1 m=0
